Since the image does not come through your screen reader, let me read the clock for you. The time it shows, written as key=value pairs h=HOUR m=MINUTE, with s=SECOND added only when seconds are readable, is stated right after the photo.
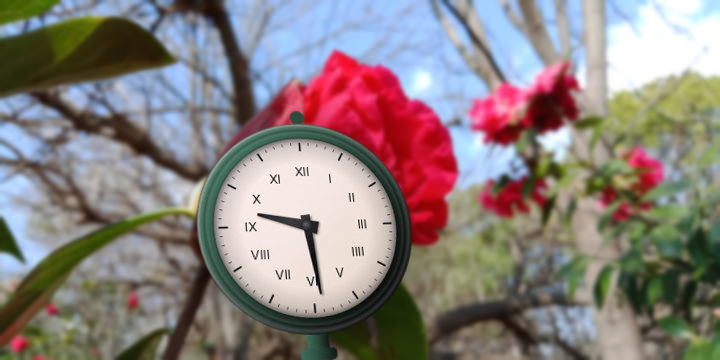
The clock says h=9 m=29
